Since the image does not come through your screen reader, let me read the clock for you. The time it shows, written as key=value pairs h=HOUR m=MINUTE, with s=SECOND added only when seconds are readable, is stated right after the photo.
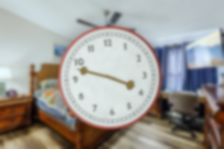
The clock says h=3 m=48
